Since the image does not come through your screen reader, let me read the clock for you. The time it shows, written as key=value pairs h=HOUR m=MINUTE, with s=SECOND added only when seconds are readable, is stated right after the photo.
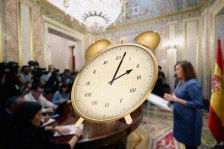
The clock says h=2 m=2
